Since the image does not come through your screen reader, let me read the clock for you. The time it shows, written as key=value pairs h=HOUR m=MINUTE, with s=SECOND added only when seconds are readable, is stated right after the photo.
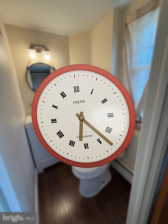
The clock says h=6 m=23
